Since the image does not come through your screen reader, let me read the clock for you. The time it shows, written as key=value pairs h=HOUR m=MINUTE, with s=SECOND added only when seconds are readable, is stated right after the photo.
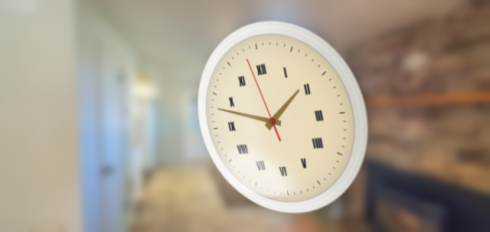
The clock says h=1 m=47 s=58
